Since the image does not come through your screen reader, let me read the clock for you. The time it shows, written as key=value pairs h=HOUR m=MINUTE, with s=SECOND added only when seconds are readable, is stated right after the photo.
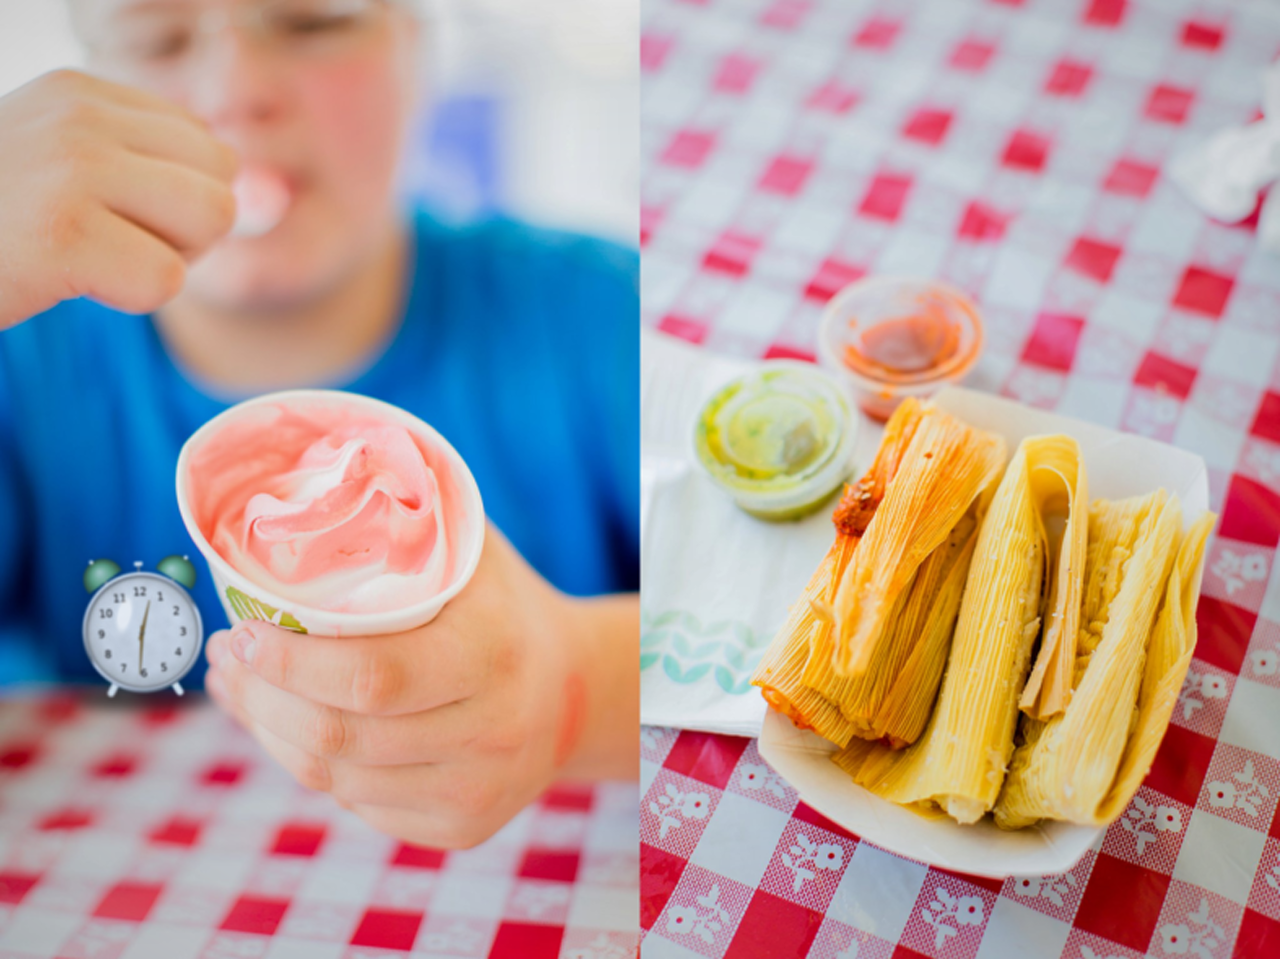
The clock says h=12 m=31
